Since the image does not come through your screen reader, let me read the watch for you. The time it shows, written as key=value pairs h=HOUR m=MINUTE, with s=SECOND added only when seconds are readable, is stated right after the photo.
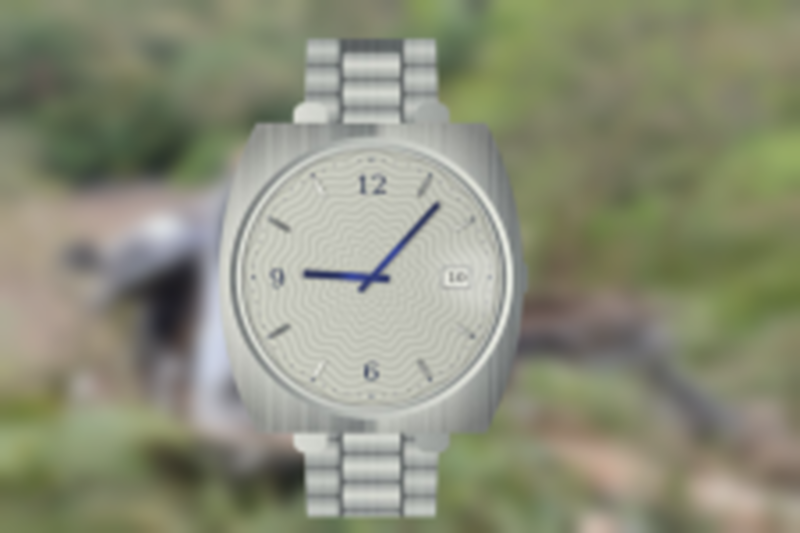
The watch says h=9 m=7
